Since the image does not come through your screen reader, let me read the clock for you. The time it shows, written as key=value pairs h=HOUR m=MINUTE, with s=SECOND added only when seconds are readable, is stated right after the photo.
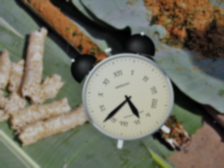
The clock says h=5 m=41
